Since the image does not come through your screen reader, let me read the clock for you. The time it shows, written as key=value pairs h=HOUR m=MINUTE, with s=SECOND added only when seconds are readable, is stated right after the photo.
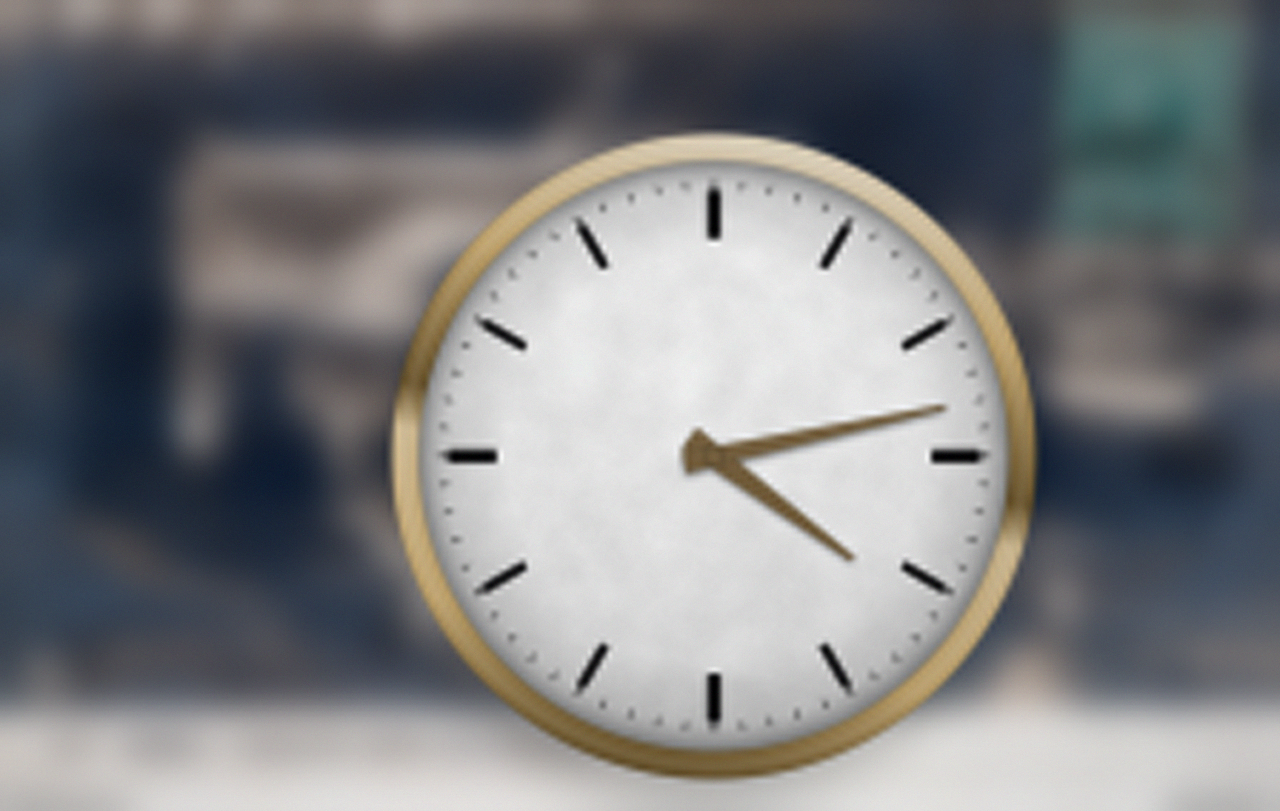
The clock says h=4 m=13
